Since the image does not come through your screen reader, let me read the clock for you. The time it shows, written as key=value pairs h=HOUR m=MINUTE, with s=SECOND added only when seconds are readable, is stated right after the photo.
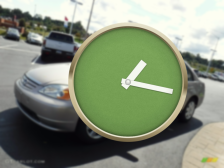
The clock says h=1 m=17
